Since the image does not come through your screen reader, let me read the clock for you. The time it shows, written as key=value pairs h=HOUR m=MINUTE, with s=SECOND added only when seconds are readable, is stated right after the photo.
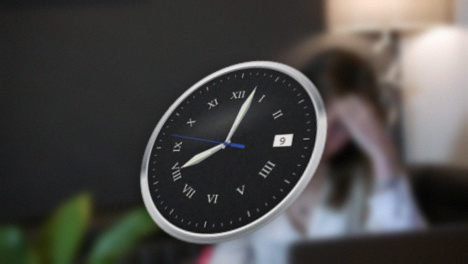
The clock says h=8 m=2 s=47
